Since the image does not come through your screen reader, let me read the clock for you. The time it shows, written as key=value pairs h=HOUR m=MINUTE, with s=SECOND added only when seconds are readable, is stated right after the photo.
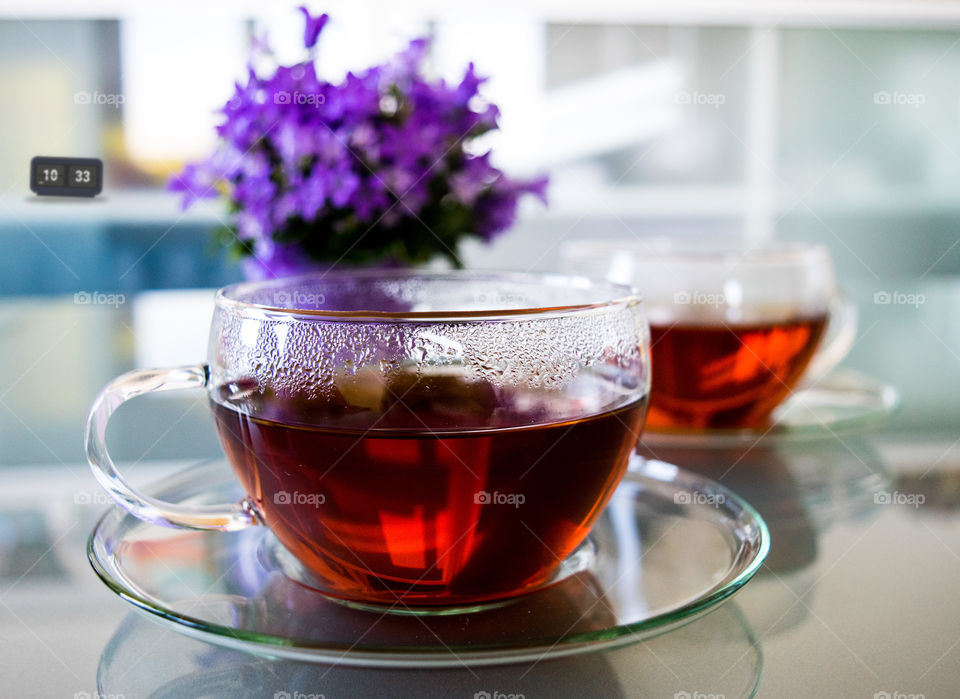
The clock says h=10 m=33
